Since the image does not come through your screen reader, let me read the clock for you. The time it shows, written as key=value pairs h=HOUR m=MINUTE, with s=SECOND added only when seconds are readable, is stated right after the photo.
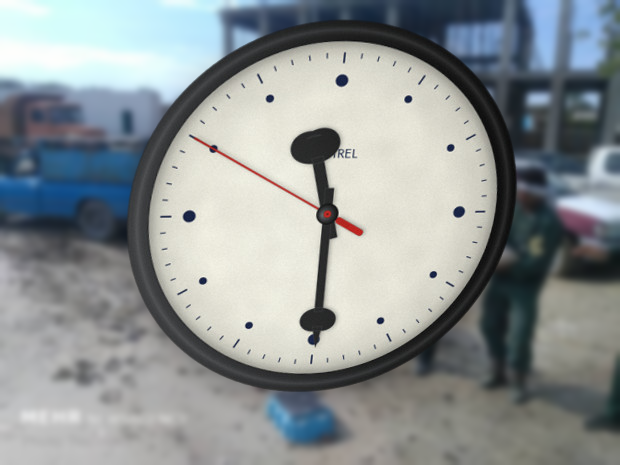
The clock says h=11 m=29 s=50
